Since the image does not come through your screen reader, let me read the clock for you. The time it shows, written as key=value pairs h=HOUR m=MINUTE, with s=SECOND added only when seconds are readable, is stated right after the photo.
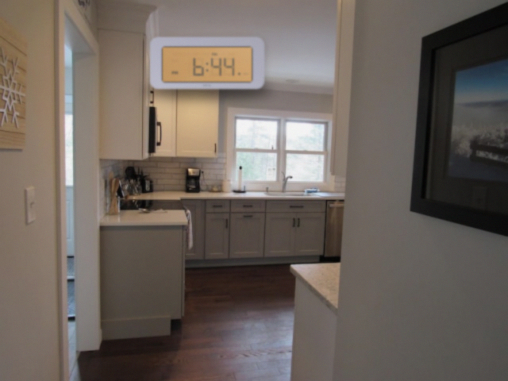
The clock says h=6 m=44
